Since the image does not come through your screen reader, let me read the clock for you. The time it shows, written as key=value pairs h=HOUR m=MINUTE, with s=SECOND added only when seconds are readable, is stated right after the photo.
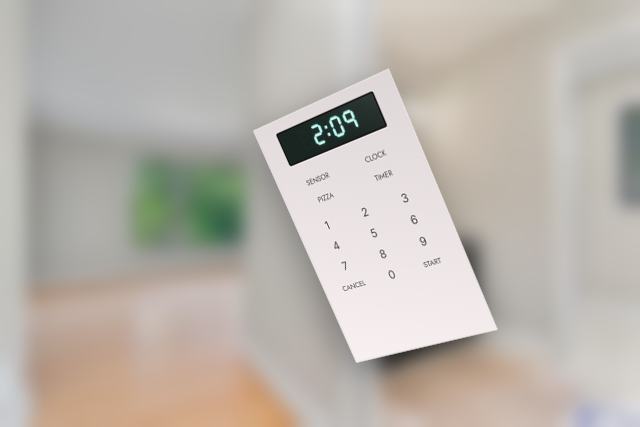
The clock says h=2 m=9
